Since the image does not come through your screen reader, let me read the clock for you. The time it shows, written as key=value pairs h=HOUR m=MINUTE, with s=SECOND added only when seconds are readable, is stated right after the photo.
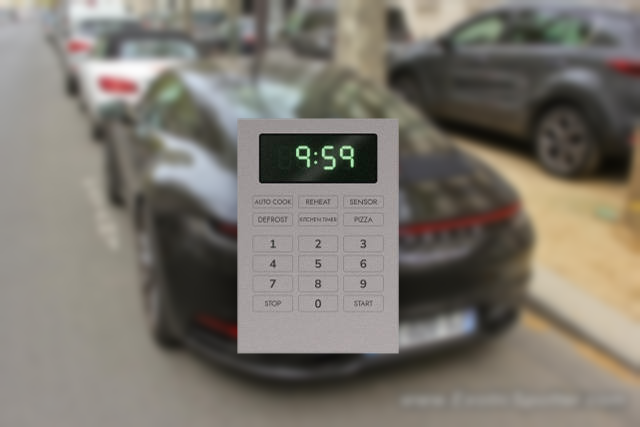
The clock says h=9 m=59
